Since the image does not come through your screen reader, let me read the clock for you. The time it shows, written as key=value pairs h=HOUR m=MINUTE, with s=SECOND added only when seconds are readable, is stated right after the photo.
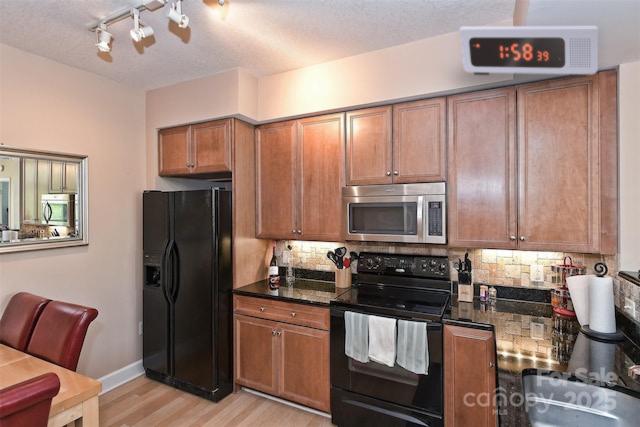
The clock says h=1 m=58
